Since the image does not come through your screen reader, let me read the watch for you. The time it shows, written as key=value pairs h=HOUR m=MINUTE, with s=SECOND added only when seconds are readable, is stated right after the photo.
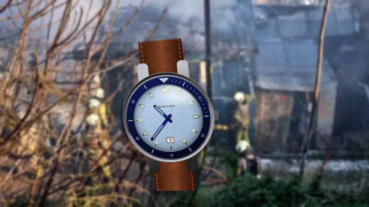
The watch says h=10 m=37
